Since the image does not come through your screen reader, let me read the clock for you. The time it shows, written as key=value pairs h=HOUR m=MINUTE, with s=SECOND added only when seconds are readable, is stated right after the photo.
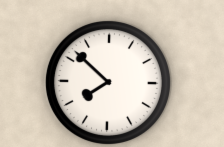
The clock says h=7 m=52
